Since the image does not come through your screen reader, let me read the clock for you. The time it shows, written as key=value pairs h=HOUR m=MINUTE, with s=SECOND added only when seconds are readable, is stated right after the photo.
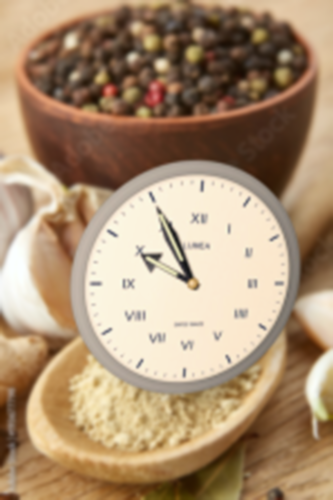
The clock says h=9 m=55
